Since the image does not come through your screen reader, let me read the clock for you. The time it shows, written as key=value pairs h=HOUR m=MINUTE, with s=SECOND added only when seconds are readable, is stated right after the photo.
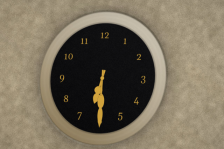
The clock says h=6 m=30
